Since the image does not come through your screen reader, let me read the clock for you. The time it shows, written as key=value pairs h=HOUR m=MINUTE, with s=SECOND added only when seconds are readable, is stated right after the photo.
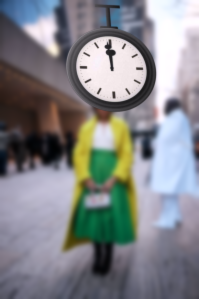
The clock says h=11 m=59
